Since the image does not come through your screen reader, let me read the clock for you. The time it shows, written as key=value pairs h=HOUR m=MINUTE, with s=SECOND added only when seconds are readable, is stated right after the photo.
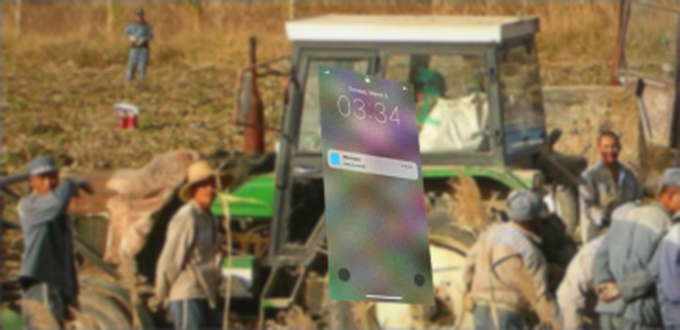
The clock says h=3 m=34
